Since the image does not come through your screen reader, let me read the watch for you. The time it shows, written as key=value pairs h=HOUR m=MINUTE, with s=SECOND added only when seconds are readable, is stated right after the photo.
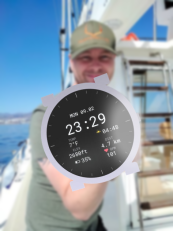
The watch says h=23 m=29
